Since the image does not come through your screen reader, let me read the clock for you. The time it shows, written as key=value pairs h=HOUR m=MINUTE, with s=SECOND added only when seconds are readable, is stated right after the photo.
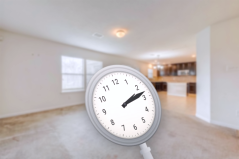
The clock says h=2 m=13
